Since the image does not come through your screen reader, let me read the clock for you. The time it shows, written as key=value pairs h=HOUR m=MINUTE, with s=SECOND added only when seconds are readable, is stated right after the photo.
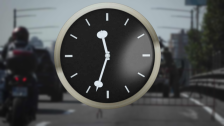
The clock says h=11 m=33
